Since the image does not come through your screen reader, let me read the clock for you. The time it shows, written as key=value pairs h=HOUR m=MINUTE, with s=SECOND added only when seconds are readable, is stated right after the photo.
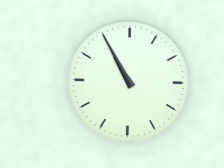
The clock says h=10 m=55
